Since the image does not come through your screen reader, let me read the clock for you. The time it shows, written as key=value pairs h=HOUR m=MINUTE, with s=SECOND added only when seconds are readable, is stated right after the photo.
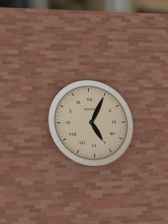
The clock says h=5 m=5
